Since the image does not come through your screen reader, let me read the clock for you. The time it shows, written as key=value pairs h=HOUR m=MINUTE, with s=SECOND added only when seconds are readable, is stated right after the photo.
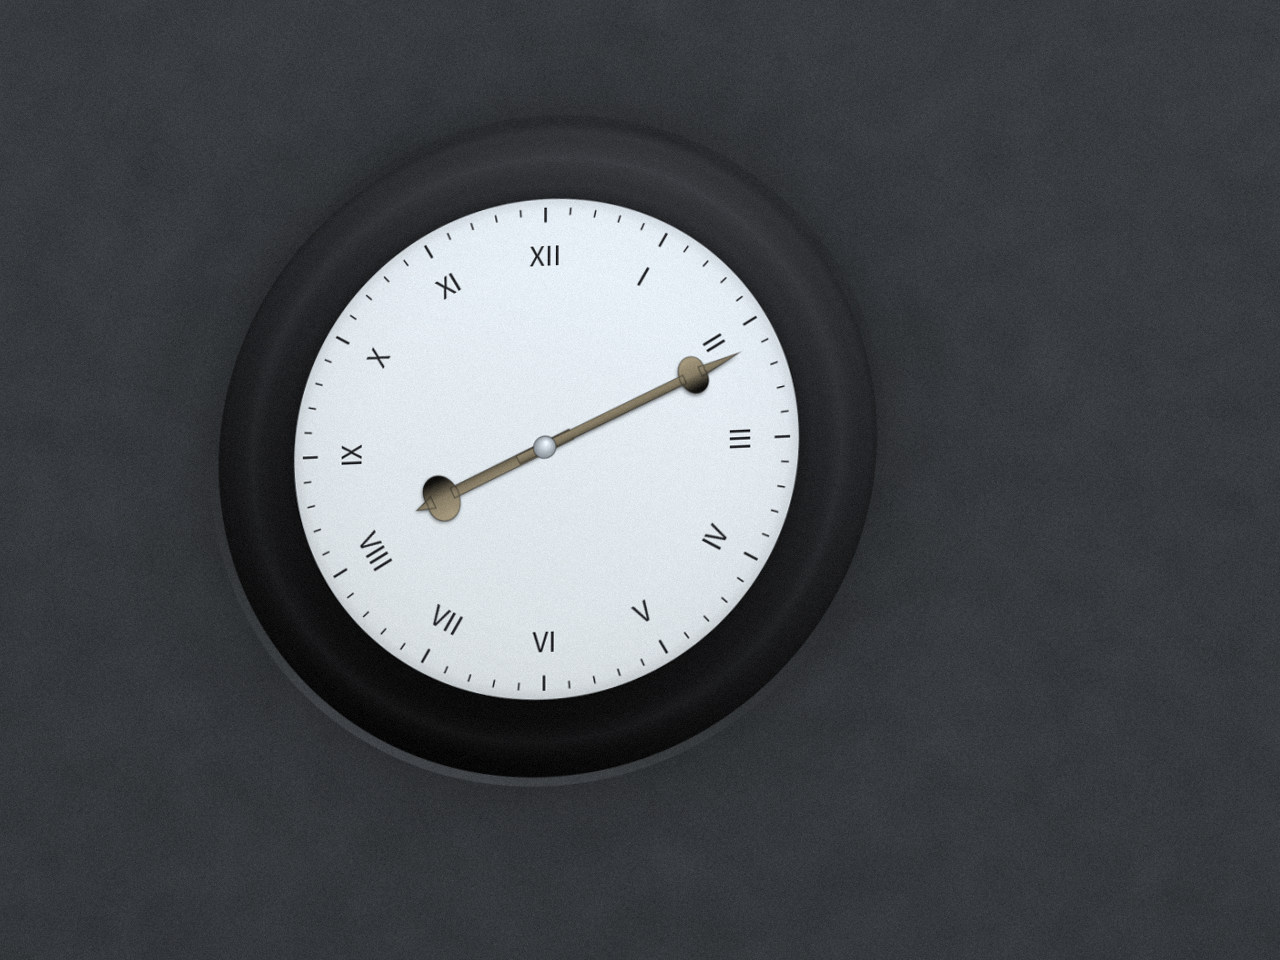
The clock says h=8 m=11
